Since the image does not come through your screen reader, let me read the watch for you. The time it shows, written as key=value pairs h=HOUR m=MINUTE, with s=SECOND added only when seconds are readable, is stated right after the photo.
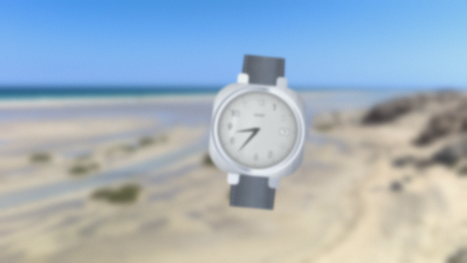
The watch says h=8 m=36
